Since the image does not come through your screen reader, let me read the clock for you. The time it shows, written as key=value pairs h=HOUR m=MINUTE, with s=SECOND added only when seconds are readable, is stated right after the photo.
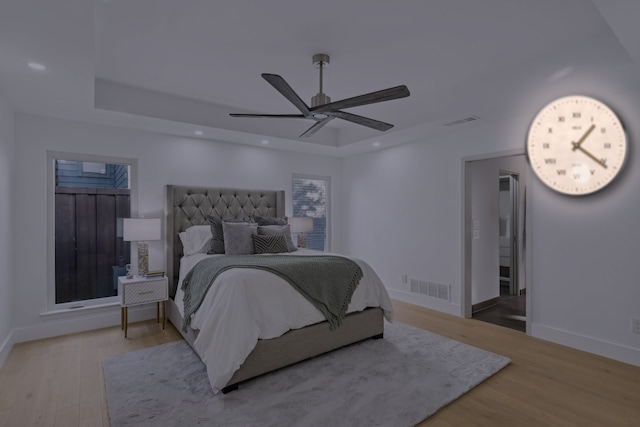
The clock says h=1 m=21
